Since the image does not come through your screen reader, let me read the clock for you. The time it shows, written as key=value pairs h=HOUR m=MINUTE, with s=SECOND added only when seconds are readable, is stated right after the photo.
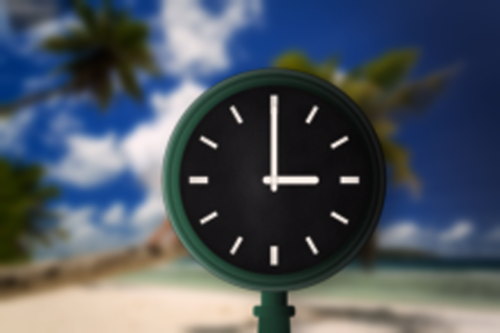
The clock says h=3 m=0
